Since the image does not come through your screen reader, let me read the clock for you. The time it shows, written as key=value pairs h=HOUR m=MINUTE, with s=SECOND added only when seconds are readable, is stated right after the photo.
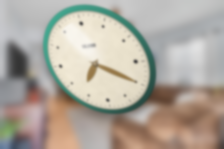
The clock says h=7 m=20
